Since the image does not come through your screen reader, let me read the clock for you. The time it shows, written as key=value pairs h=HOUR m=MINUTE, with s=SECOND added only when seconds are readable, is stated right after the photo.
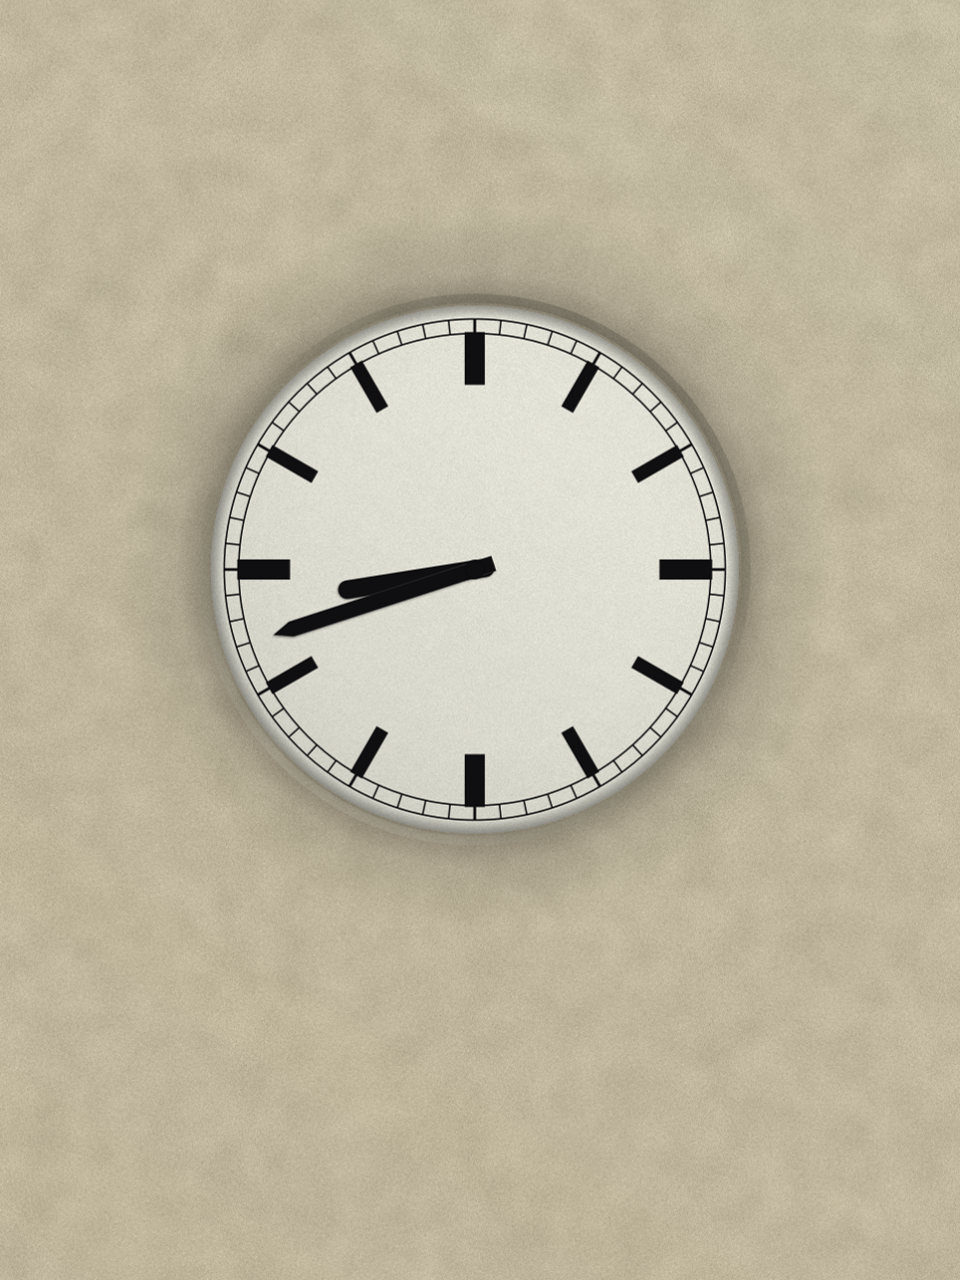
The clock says h=8 m=42
